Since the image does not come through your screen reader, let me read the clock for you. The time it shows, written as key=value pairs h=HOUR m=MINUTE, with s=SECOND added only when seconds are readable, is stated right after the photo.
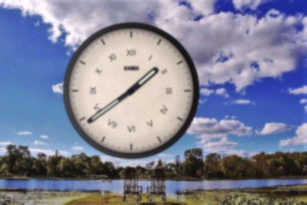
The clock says h=1 m=39
